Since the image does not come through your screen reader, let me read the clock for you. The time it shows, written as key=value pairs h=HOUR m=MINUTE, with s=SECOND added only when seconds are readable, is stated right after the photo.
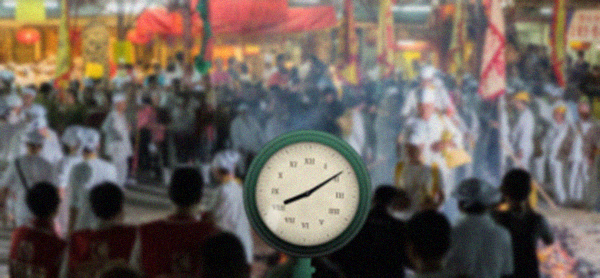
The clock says h=8 m=9
